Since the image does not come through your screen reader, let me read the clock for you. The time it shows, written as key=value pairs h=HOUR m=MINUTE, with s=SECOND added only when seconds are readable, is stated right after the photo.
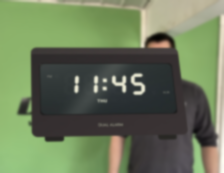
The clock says h=11 m=45
